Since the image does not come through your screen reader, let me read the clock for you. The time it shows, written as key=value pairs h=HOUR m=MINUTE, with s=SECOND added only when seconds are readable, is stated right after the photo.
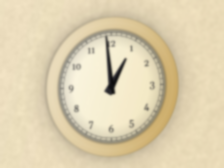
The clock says h=12 m=59
